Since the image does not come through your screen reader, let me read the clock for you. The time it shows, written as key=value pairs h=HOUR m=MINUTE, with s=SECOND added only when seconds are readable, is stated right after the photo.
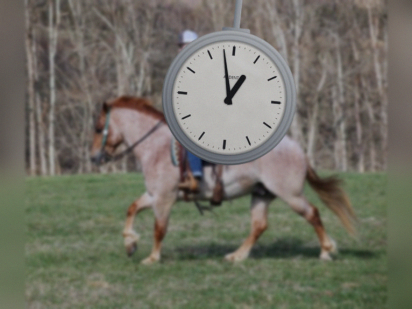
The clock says h=12 m=58
